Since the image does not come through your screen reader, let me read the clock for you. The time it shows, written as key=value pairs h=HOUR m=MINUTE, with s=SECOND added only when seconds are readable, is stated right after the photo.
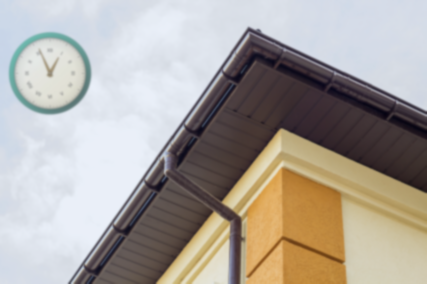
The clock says h=12 m=56
